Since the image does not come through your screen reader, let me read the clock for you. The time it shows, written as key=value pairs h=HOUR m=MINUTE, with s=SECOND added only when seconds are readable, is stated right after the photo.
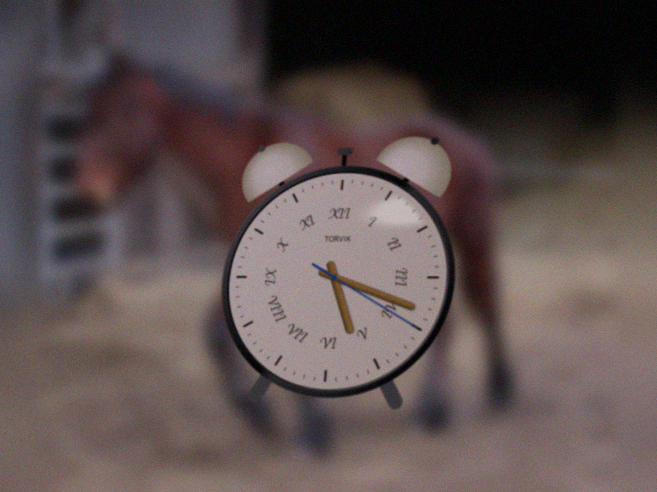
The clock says h=5 m=18 s=20
